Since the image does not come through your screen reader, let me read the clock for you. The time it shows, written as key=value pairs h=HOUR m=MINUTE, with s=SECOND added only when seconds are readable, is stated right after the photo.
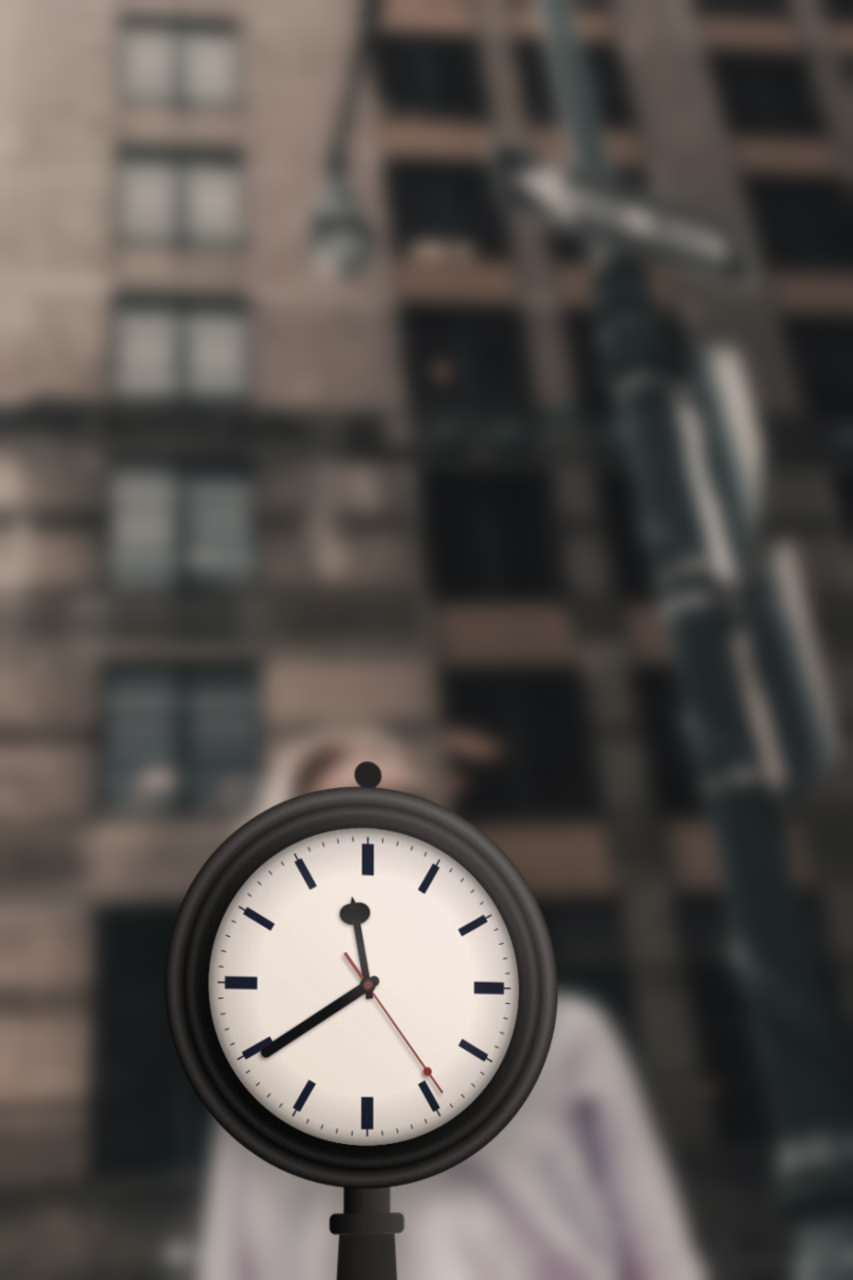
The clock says h=11 m=39 s=24
